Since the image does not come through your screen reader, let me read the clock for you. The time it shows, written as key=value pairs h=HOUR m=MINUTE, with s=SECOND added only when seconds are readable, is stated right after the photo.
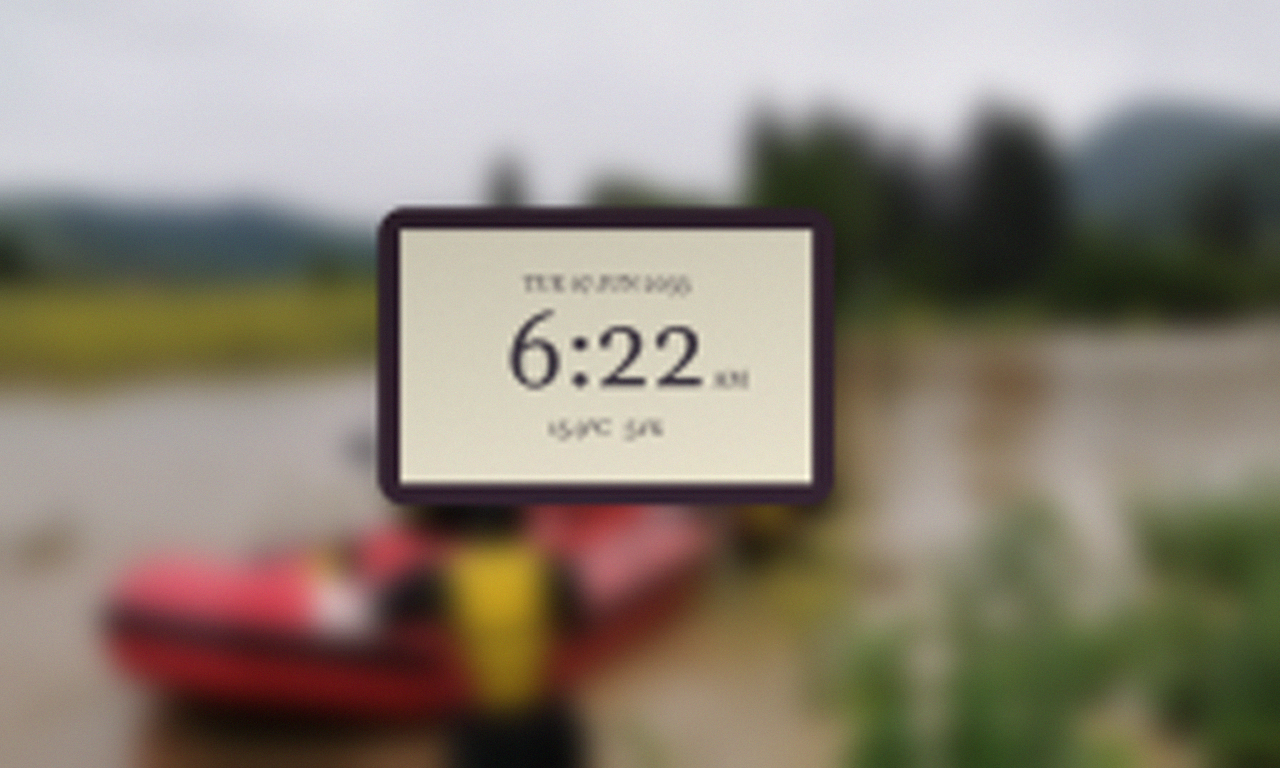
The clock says h=6 m=22
